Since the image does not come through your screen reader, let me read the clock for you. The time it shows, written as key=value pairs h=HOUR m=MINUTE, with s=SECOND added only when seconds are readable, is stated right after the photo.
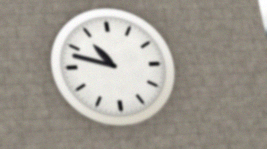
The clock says h=10 m=48
